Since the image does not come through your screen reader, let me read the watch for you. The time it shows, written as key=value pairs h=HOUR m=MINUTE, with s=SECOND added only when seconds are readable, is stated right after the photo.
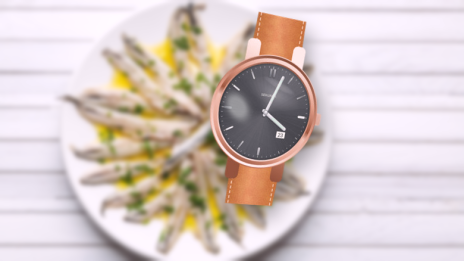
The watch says h=4 m=3
